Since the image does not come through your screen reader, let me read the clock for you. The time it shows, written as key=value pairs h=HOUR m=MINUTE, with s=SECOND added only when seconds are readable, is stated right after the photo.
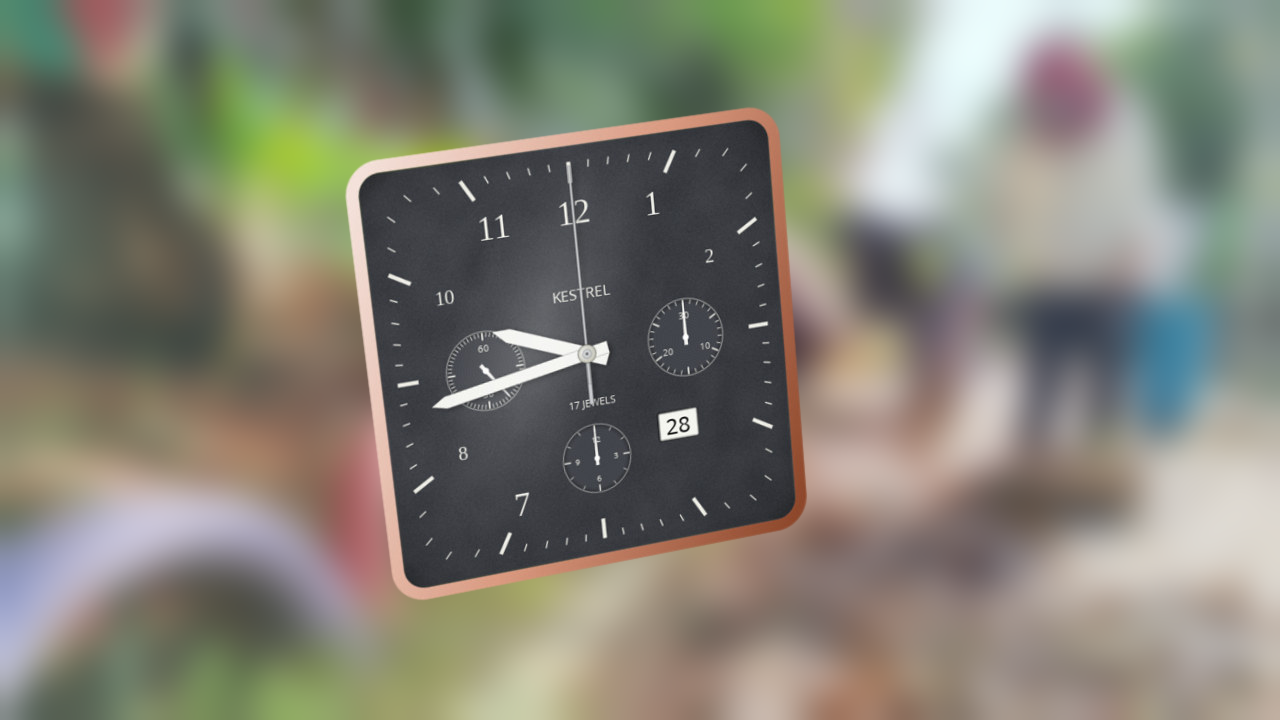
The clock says h=9 m=43 s=24
